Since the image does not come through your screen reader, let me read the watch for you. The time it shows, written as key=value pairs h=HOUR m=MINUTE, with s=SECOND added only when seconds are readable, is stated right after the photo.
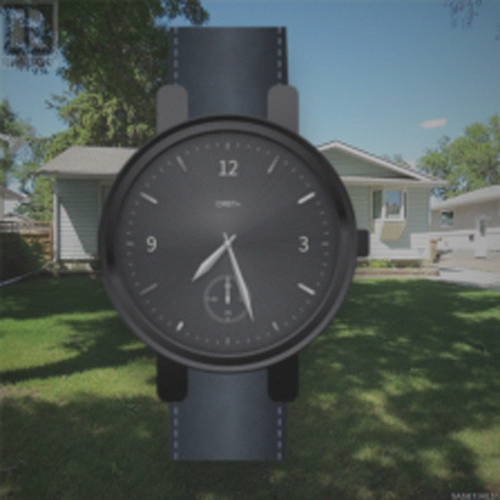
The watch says h=7 m=27
